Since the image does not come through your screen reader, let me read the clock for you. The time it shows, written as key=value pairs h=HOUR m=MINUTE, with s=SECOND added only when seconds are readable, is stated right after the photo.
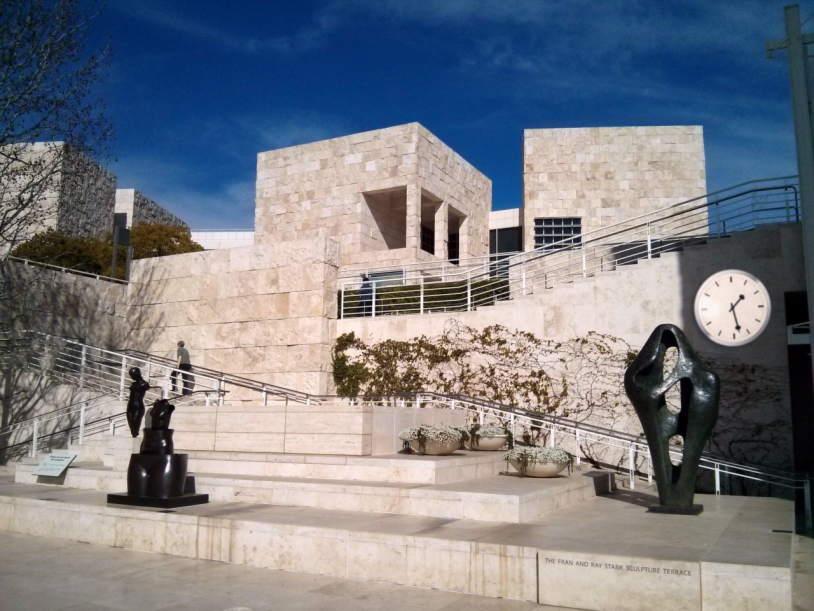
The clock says h=1 m=28
